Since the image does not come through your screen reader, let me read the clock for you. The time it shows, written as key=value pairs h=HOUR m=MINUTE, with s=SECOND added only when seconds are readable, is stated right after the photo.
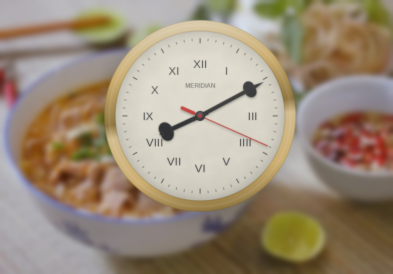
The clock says h=8 m=10 s=19
